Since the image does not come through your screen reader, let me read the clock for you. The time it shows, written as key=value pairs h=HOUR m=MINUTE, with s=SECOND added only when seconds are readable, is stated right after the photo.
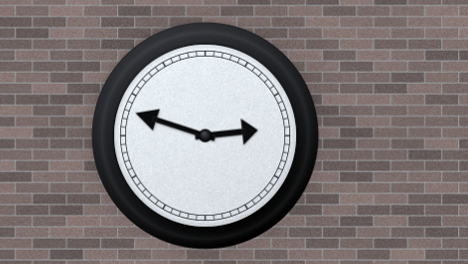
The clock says h=2 m=48
